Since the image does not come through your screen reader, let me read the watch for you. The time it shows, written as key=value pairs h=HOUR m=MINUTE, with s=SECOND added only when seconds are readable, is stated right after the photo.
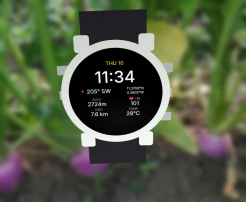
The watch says h=11 m=34
